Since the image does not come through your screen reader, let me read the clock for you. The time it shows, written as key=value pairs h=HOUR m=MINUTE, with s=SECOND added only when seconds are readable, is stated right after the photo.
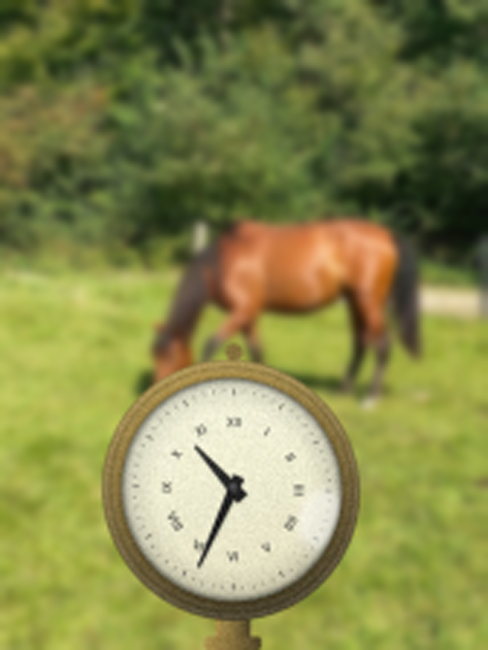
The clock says h=10 m=34
